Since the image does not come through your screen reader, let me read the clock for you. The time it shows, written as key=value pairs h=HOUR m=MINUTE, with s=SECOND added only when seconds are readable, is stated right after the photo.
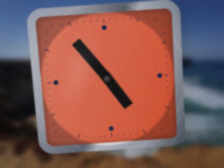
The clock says h=4 m=54
